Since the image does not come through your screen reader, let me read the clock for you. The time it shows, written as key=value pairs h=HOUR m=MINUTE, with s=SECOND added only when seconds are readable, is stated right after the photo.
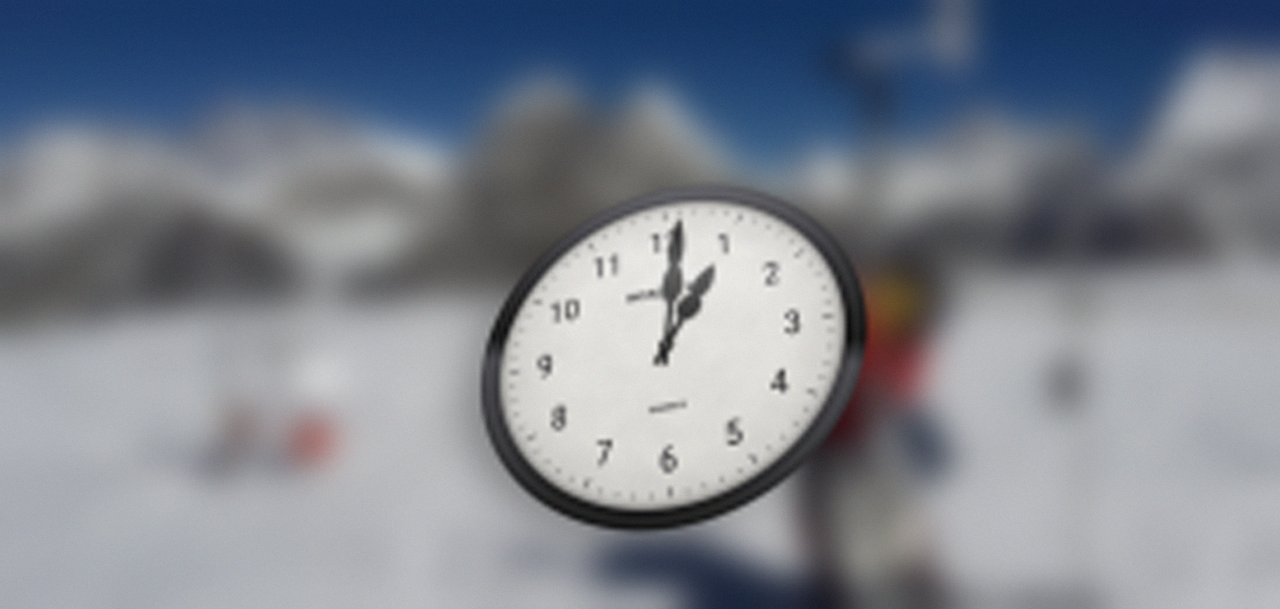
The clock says h=1 m=1
